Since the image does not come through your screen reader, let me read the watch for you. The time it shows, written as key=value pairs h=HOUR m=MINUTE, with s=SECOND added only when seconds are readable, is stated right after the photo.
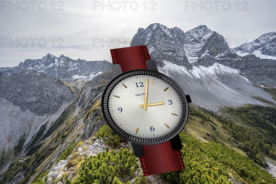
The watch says h=3 m=3
